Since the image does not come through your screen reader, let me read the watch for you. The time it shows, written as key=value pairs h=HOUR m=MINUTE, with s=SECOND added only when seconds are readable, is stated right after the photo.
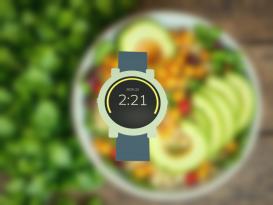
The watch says h=2 m=21
